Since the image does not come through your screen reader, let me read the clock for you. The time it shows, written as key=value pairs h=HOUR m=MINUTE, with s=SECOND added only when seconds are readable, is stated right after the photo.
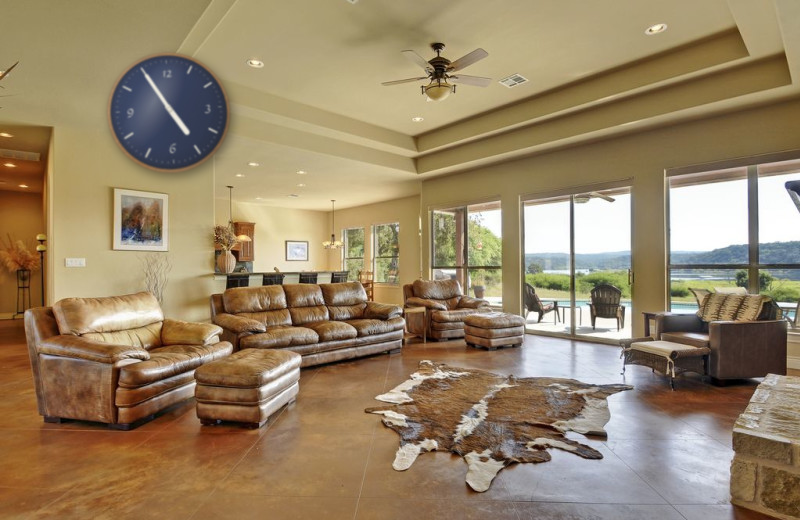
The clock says h=4 m=55
